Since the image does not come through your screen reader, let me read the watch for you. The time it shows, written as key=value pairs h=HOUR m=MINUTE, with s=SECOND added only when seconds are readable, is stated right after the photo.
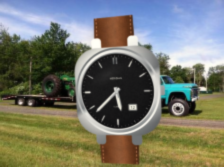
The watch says h=5 m=38
